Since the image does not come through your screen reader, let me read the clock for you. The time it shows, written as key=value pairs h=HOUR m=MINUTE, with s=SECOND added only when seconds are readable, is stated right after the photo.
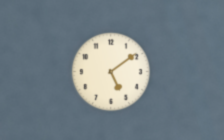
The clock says h=5 m=9
